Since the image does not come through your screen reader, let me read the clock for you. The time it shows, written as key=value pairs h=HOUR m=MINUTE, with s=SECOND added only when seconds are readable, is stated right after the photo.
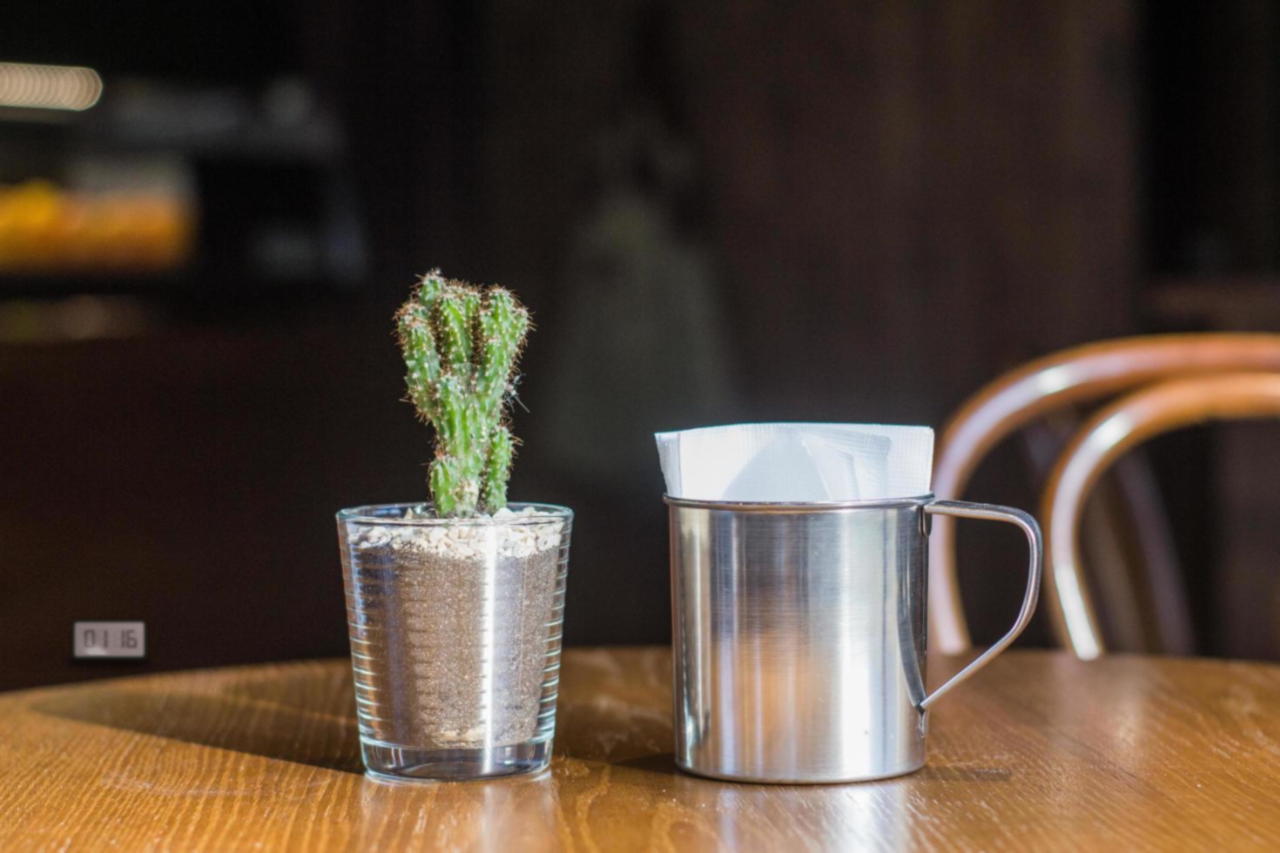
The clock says h=1 m=16
